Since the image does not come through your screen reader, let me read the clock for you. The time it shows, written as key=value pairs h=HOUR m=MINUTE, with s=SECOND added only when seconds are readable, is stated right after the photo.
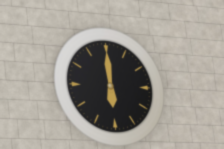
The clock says h=6 m=0
